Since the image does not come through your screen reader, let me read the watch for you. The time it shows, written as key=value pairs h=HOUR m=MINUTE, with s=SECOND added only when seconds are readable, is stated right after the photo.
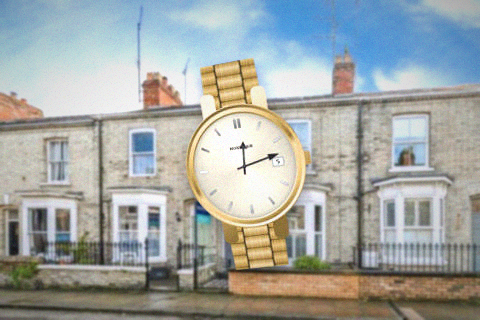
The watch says h=12 m=13
